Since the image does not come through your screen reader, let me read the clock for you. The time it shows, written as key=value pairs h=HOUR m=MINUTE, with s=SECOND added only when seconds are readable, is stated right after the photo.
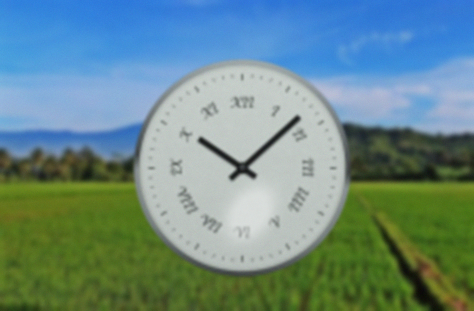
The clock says h=10 m=8
